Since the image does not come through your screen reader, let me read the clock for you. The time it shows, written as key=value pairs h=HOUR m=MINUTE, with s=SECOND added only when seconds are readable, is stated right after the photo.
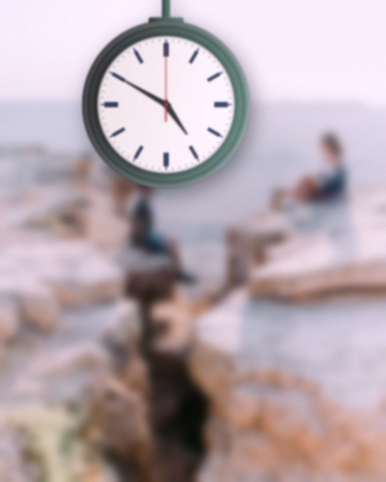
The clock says h=4 m=50 s=0
